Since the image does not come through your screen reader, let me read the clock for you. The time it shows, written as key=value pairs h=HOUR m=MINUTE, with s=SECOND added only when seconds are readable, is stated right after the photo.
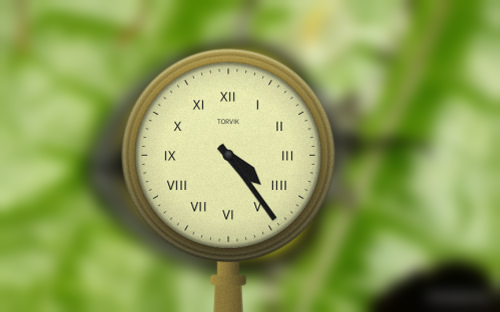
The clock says h=4 m=24
